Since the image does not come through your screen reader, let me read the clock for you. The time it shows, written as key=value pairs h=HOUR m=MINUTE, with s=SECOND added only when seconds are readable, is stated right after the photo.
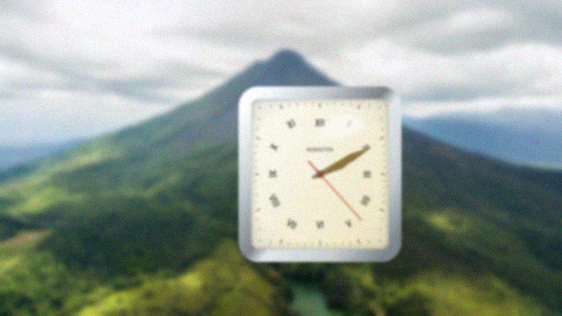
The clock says h=2 m=10 s=23
